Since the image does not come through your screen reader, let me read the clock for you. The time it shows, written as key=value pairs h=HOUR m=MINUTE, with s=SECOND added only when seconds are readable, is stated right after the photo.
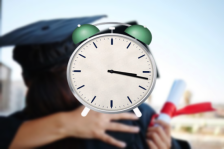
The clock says h=3 m=17
